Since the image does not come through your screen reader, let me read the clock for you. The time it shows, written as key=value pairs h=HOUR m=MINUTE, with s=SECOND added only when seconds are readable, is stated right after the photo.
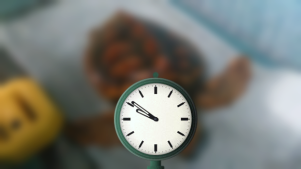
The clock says h=9 m=51
